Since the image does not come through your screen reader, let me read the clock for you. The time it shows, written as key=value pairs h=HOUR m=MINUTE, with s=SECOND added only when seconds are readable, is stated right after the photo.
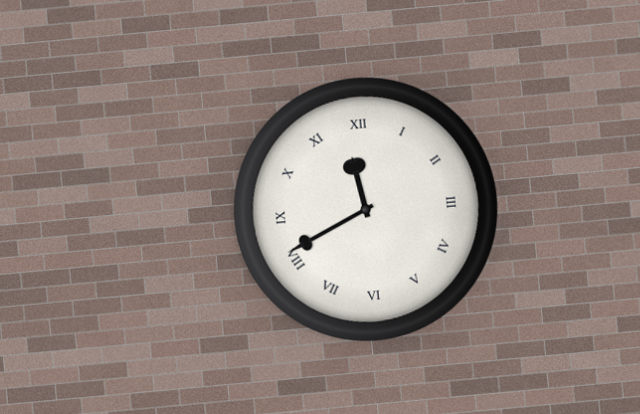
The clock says h=11 m=41
